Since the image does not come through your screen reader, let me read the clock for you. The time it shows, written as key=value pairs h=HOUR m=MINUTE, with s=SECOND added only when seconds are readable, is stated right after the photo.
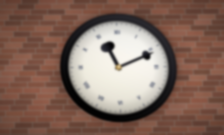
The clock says h=11 m=11
